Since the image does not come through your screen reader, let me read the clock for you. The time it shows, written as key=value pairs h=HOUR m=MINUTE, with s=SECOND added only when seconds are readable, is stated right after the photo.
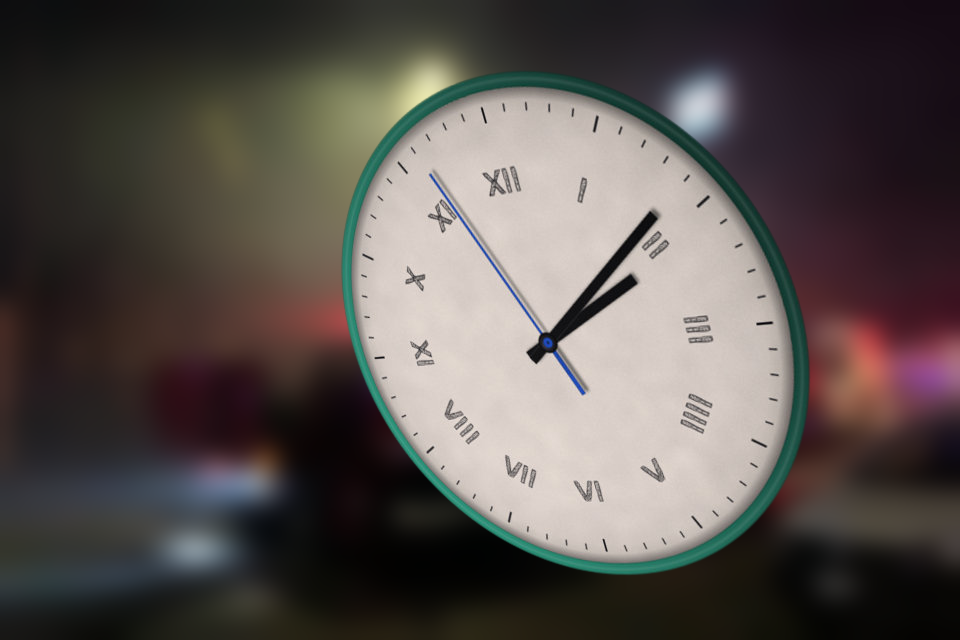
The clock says h=2 m=8 s=56
